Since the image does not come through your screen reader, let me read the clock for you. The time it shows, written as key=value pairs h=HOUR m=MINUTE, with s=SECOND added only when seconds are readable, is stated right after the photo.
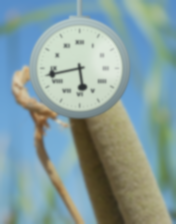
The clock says h=5 m=43
